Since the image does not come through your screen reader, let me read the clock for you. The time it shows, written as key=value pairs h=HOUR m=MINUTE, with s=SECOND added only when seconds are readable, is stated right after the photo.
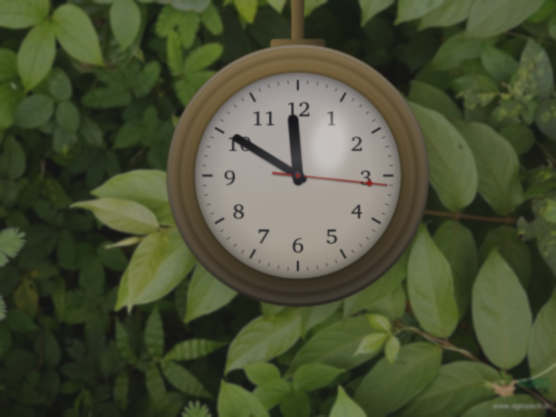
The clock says h=11 m=50 s=16
